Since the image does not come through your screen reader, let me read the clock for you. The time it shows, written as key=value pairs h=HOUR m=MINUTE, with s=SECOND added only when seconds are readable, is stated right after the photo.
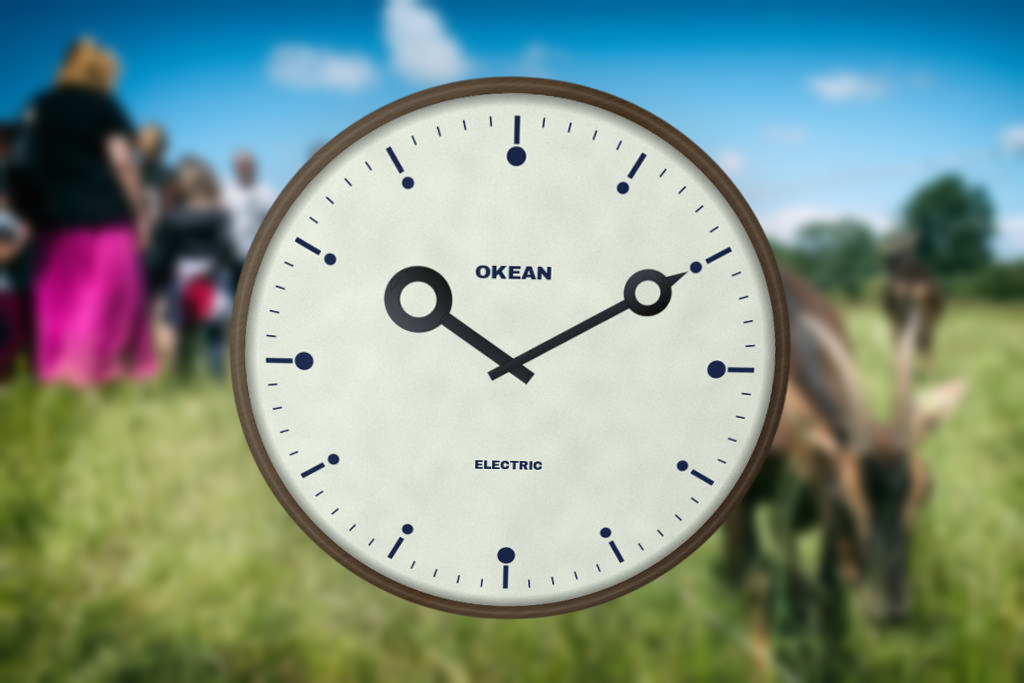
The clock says h=10 m=10
